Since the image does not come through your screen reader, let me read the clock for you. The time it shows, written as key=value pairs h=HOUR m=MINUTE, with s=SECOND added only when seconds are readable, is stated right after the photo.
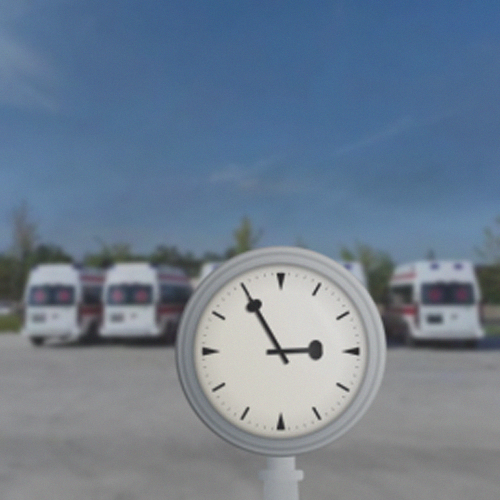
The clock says h=2 m=55
